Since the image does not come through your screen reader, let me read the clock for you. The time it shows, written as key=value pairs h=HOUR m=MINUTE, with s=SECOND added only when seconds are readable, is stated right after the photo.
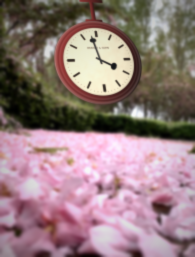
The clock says h=3 m=58
